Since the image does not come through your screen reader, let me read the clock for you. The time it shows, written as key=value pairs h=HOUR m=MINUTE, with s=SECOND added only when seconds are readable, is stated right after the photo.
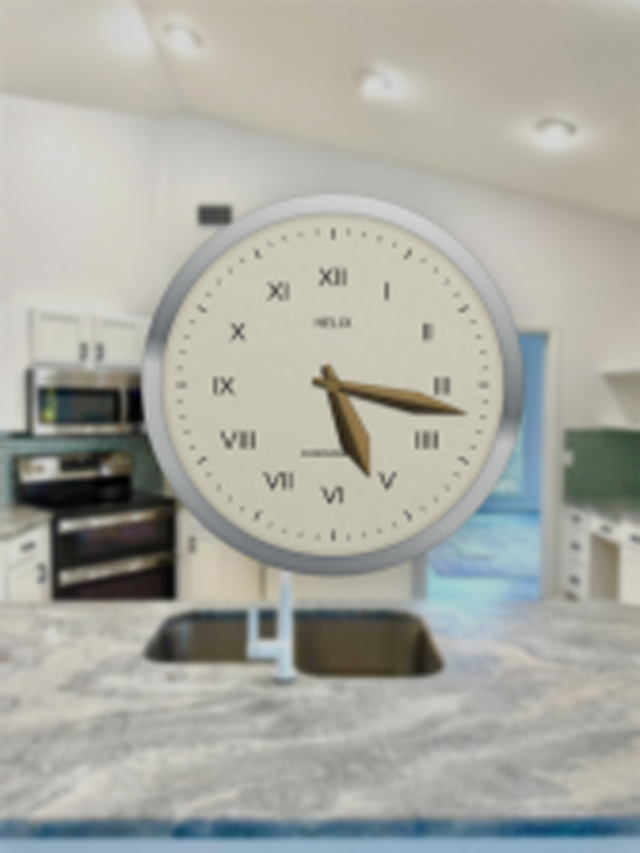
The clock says h=5 m=17
